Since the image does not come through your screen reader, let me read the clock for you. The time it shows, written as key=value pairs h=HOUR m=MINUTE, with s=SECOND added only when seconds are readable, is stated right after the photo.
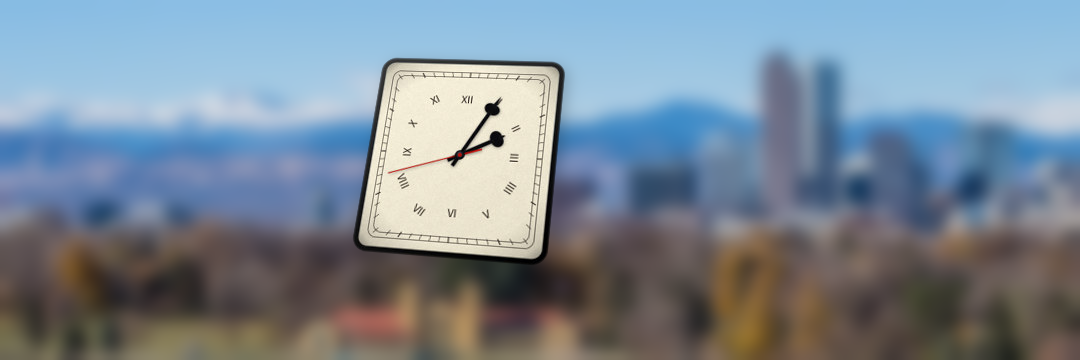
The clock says h=2 m=4 s=42
